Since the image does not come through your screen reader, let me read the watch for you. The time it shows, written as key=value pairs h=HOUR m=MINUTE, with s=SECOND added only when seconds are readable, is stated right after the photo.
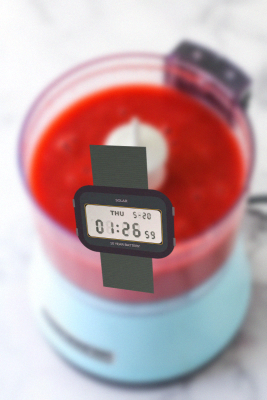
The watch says h=1 m=26 s=59
